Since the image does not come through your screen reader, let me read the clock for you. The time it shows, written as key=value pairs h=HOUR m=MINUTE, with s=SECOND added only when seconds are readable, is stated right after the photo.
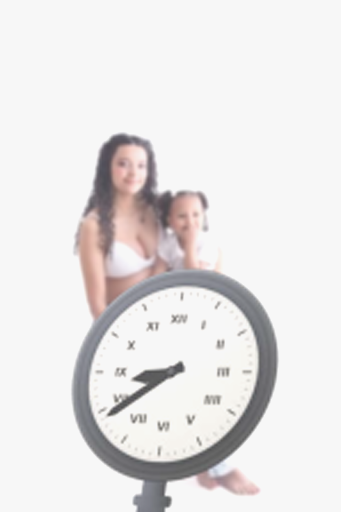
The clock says h=8 m=39
